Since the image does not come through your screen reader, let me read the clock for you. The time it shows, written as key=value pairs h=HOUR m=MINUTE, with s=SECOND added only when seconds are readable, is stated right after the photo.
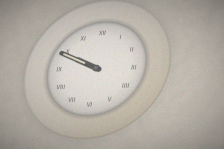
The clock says h=9 m=49
